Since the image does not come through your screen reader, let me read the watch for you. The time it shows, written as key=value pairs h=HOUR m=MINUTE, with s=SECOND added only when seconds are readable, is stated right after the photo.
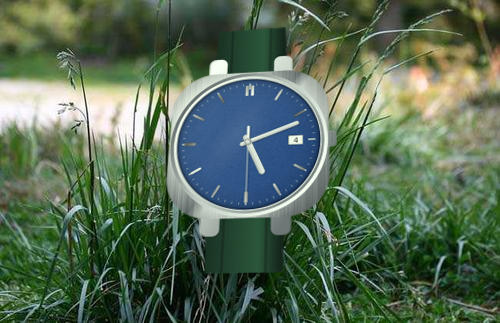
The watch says h=5 m=11 s=30
